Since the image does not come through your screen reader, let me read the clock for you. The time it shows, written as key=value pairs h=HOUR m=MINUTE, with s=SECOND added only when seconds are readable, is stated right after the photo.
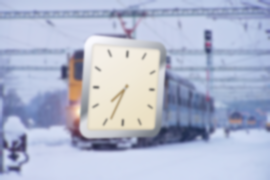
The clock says h=7 m=34
